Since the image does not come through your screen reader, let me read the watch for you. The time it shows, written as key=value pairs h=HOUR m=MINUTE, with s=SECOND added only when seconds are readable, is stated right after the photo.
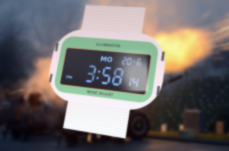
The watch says h=3 m=58 s=14
